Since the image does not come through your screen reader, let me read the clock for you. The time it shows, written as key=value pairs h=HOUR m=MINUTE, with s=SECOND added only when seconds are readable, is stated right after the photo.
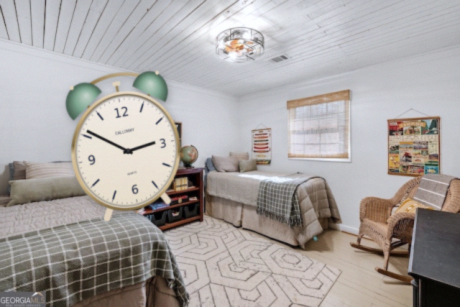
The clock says h=2 m=51
